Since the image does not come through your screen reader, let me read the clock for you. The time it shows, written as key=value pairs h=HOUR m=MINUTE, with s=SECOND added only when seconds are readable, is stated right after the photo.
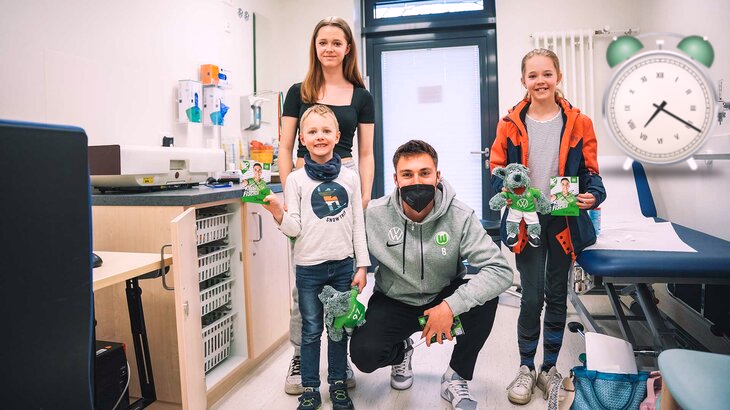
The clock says h=7 m=20
